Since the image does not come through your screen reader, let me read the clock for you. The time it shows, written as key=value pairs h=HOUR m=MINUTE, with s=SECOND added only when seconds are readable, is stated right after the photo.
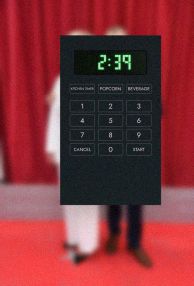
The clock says h=2 m=39
